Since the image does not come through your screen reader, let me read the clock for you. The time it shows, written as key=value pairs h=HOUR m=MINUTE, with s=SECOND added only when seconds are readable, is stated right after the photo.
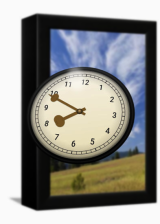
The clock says h=7 m=49
